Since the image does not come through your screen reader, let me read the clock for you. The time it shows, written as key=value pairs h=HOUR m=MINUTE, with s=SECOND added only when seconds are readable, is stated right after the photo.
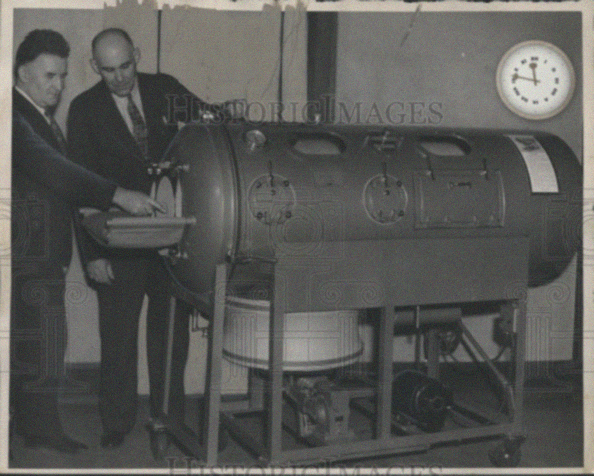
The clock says h=11 m=47
